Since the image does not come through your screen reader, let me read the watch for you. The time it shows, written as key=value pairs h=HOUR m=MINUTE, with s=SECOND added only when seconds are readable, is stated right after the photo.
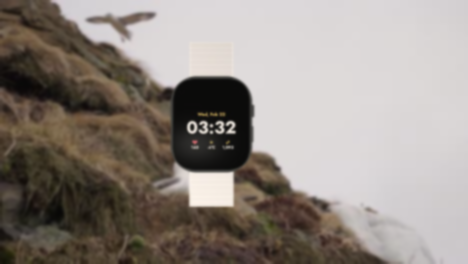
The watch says h=3 m=32
